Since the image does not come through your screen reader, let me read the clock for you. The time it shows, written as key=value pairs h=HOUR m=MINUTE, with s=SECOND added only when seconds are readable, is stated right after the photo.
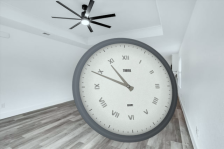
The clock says h=10 m=49
